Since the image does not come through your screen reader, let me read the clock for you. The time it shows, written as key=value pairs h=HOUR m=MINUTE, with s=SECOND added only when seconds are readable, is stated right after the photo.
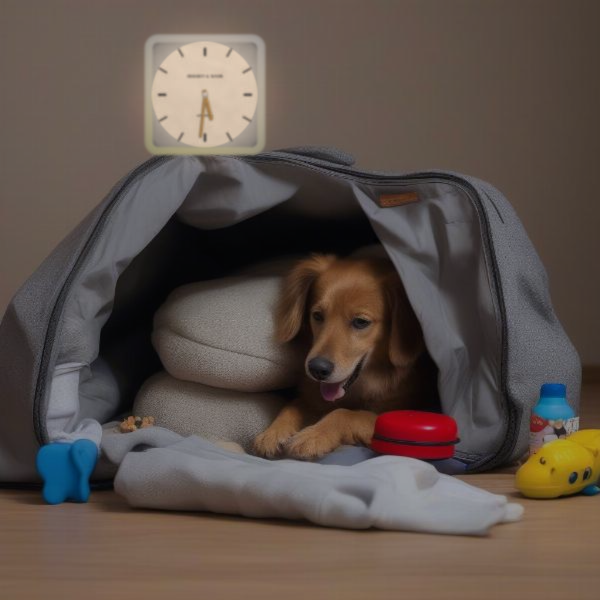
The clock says h=5 m=31
